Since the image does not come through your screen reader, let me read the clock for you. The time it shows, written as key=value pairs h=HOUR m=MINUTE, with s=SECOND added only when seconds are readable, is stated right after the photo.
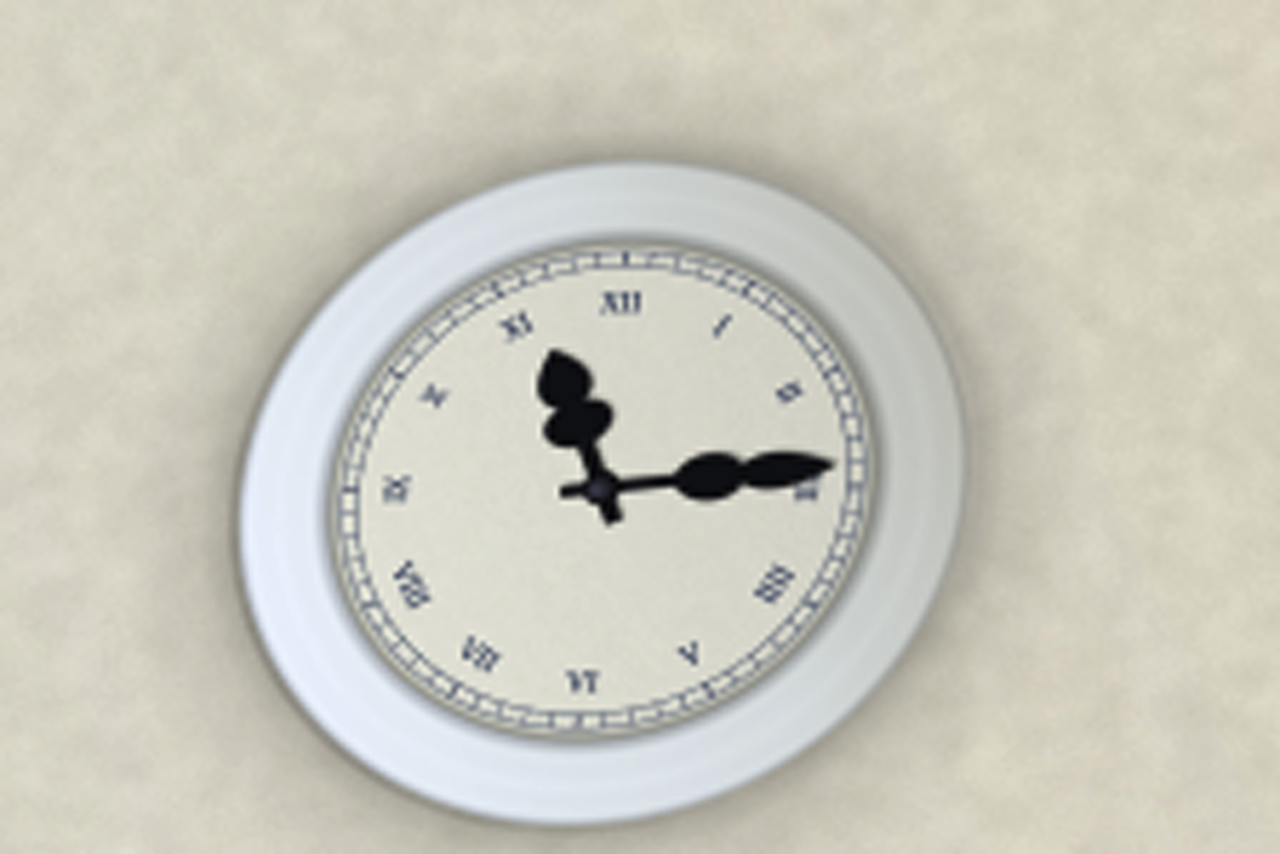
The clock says h=11 m=14
